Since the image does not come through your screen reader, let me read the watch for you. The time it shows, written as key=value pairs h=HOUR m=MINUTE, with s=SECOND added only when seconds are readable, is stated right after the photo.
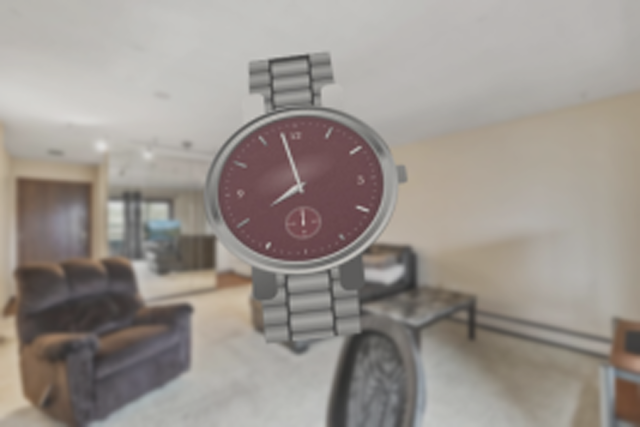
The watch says h=7 m=58
